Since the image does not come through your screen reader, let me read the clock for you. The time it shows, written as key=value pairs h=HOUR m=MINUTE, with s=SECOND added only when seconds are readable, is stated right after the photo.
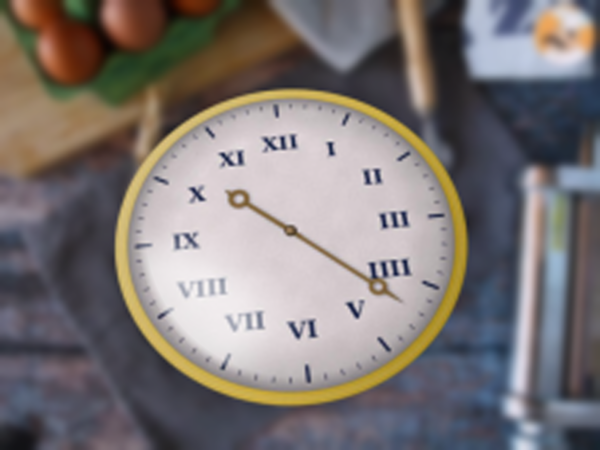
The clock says h=10 m=22
